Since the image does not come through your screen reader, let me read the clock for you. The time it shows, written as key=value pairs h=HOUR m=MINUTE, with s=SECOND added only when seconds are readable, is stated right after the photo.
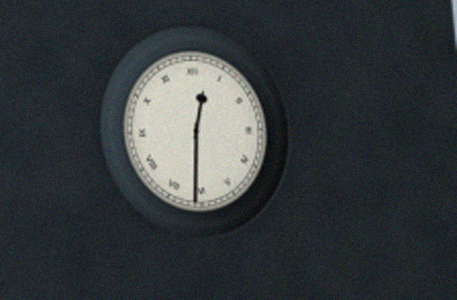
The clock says h=12 m=31
